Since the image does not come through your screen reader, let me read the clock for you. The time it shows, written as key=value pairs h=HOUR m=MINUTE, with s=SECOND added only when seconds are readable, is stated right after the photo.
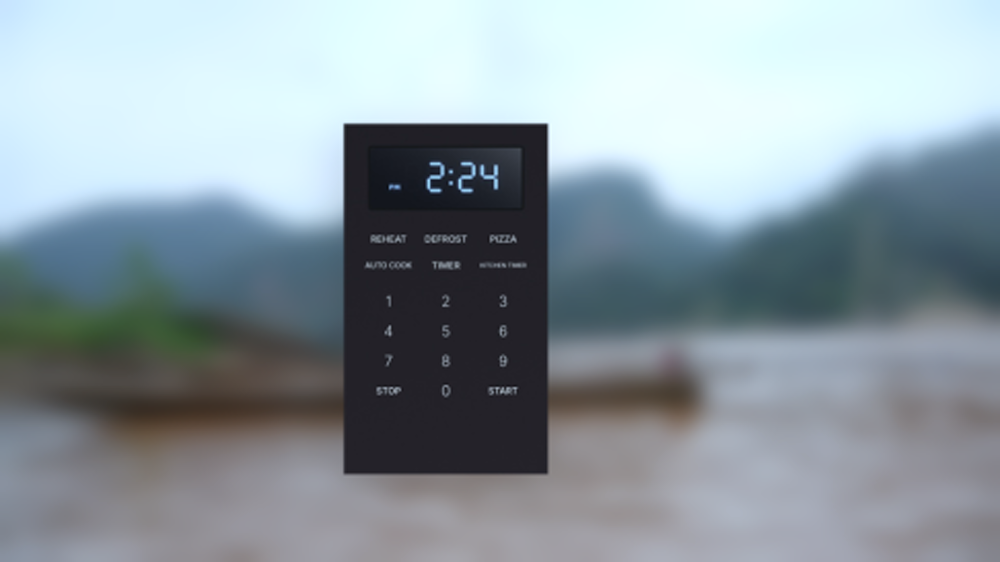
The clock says h=2 m=24
